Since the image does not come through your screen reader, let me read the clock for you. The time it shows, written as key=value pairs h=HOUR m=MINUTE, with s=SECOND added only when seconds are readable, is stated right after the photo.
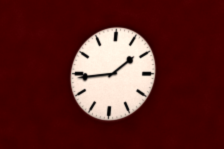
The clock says h=1 m=44
